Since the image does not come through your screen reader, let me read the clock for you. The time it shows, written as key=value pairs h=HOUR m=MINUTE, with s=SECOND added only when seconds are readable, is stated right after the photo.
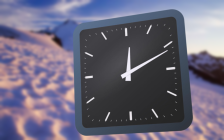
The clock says h=12 m=11
